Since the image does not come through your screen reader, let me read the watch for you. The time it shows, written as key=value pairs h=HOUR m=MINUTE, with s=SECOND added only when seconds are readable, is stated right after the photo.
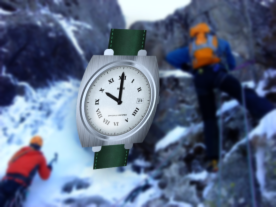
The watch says h=10 m=0
